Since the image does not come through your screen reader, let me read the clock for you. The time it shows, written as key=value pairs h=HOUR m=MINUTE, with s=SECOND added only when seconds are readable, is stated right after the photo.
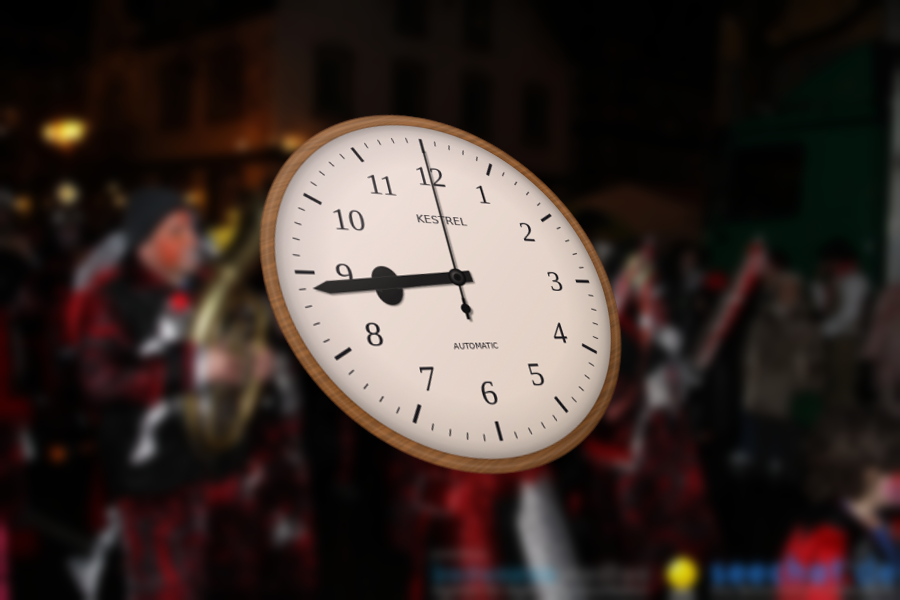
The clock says h=8 m=44 s=0
